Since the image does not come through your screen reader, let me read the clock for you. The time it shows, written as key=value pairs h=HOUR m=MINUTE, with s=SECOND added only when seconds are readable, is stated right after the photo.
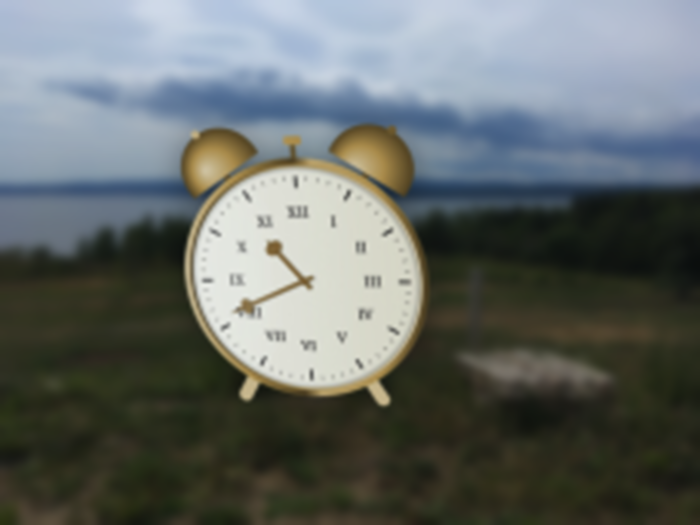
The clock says h=10 m=41
